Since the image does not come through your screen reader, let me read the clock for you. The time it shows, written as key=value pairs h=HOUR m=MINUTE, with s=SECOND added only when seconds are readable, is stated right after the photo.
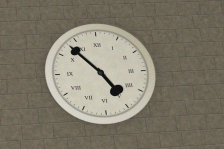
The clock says h=4 m=53
